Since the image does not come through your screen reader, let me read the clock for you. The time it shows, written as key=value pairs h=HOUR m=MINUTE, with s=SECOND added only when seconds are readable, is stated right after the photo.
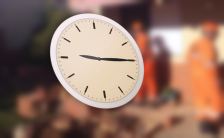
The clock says h=9 m=15
